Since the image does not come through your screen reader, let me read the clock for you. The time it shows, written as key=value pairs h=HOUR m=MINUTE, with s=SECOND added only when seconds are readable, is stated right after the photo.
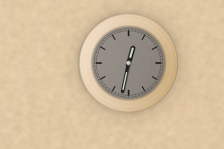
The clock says h=12 m=32
